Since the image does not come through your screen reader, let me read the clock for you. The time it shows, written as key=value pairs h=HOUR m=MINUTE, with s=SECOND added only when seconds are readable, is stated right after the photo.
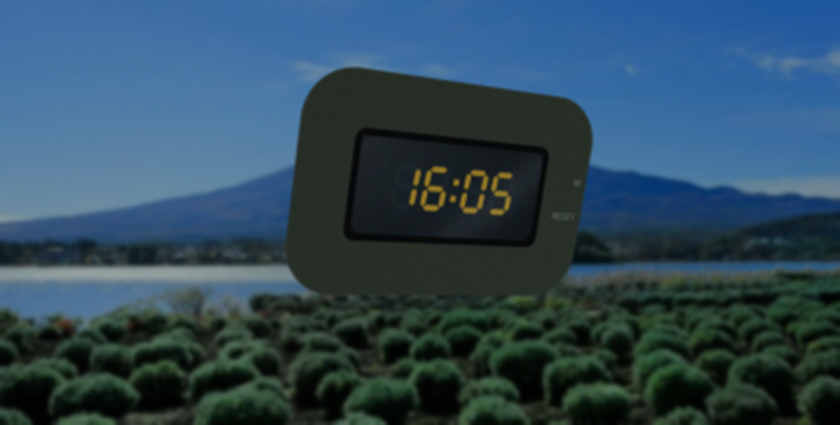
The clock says h=16 m=5
